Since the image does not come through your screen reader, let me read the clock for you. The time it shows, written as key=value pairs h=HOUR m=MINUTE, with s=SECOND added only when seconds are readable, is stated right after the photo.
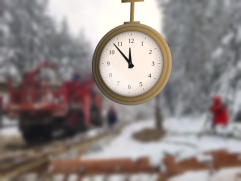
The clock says h=11 m=53
